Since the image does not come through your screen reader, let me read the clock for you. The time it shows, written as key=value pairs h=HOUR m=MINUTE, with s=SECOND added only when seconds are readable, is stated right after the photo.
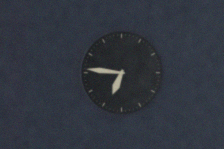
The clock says h=6 m=46
